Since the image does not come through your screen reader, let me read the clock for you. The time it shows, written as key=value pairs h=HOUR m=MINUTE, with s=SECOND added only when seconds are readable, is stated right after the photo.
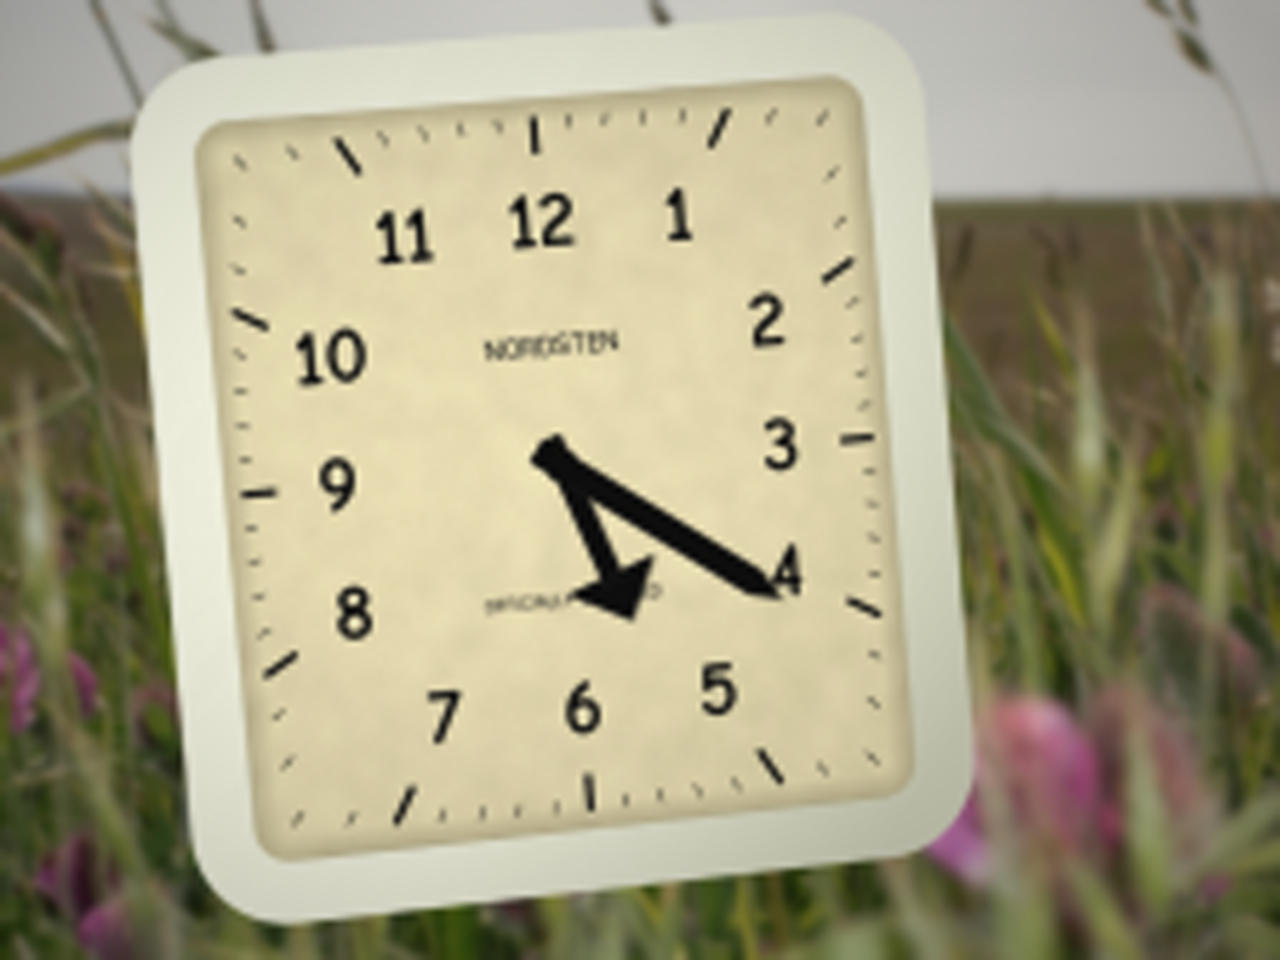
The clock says h=5 m=21
